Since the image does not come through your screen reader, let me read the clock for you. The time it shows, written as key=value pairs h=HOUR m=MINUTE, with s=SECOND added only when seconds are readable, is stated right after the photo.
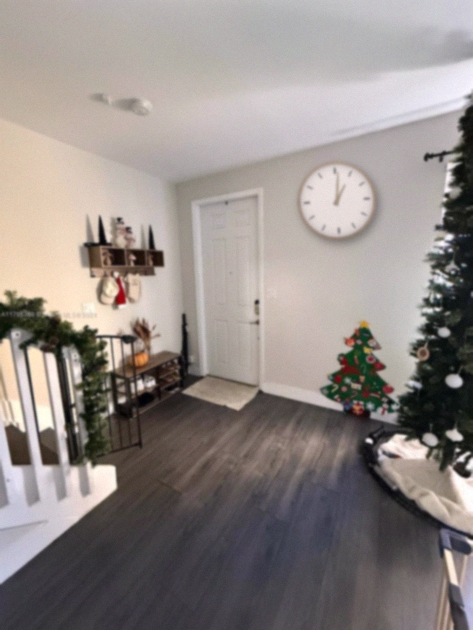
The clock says h=1 m=1
